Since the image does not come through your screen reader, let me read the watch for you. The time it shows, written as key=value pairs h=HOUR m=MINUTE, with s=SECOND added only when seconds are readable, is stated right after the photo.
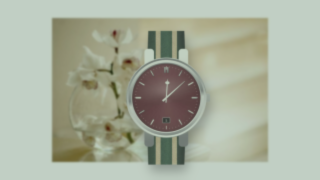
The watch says h=12 m=8
